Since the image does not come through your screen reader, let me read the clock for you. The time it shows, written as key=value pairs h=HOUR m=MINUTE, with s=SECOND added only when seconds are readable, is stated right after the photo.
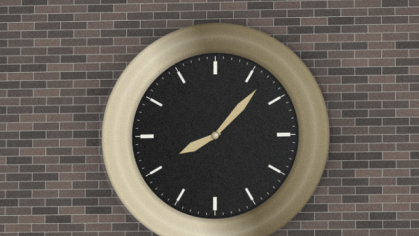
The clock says h=8 m=7
